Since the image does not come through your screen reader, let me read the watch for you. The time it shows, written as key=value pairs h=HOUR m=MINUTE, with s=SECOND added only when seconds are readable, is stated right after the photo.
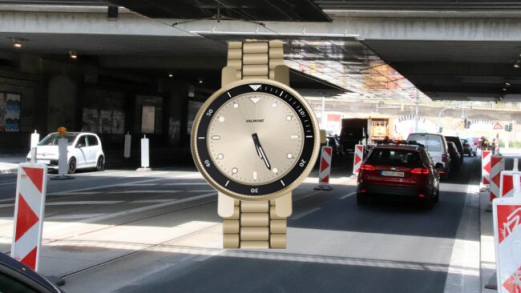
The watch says h=5 m=26
